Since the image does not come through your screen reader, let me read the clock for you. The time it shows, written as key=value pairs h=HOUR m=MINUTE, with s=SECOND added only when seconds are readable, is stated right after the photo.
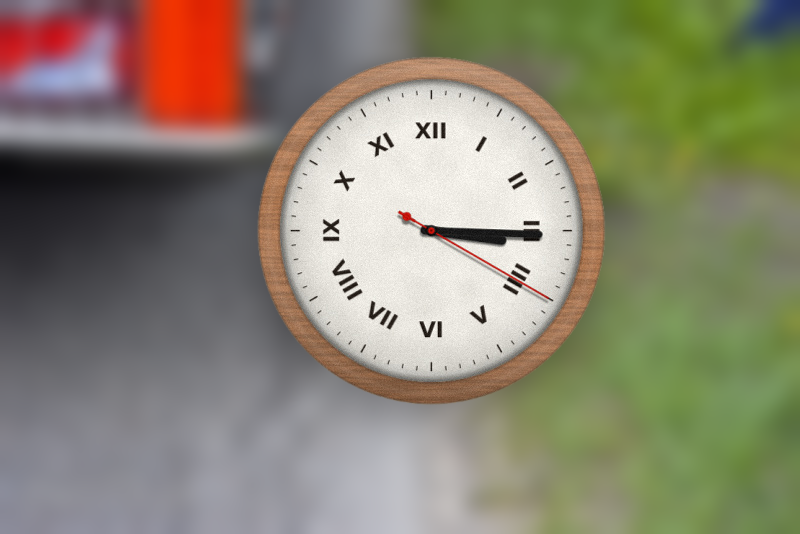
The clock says h=3 m=15 s=20
